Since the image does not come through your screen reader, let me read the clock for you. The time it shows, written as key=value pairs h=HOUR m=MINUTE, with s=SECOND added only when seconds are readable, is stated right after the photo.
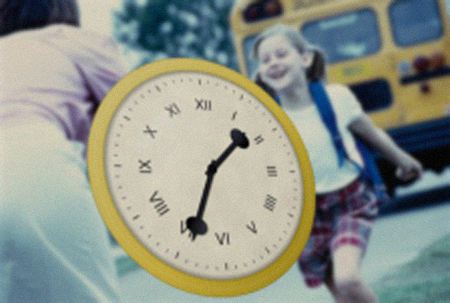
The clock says h=1 m=34
